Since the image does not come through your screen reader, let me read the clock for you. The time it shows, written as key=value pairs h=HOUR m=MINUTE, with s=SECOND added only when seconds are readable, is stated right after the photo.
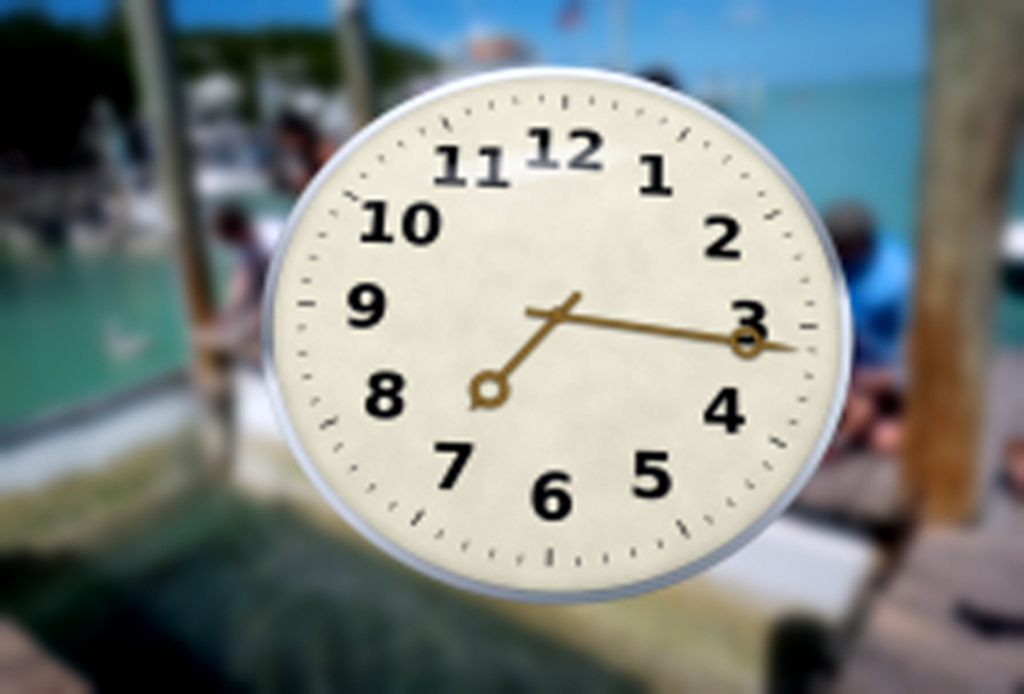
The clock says h=7 m=16
